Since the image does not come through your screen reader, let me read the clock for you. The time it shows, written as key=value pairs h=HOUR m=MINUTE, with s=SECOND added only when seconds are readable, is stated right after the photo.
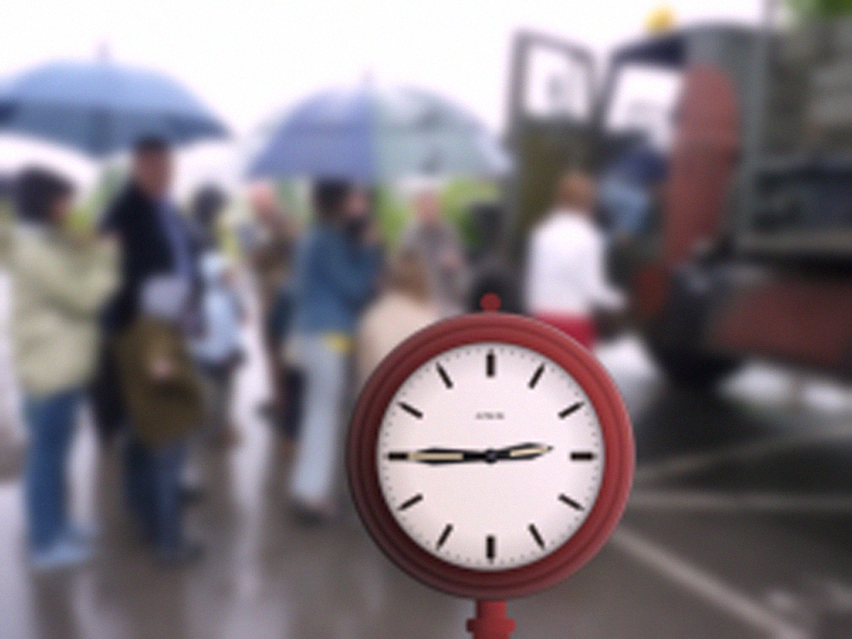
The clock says h=2 m=45
